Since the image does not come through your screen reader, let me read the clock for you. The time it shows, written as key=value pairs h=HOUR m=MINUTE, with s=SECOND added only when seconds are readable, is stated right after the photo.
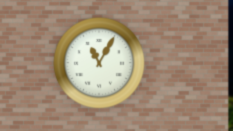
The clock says h=11 m=5
